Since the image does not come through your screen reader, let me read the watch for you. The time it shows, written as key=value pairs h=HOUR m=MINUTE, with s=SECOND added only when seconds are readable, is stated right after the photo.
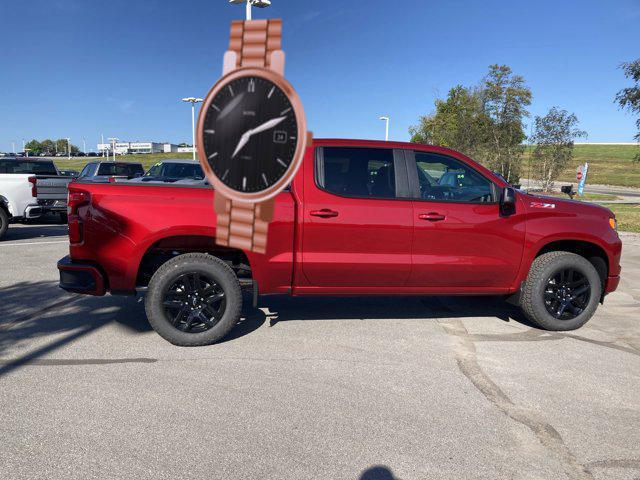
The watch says h=7 m=11
